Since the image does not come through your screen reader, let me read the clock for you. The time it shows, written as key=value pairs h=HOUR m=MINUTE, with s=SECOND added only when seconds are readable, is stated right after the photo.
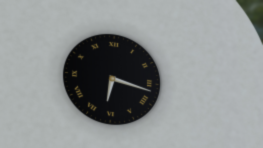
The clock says h=6 m=17
